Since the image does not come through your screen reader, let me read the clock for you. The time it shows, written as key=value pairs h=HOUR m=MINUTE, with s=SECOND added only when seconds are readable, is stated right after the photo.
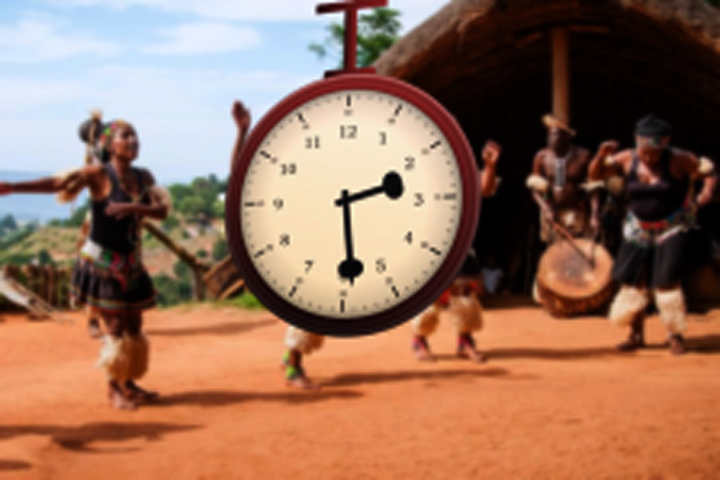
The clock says h=2 m=29
